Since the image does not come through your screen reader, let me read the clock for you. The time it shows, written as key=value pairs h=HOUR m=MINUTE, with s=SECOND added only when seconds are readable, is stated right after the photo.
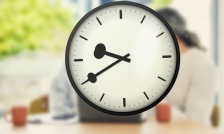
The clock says h=9 m=40
